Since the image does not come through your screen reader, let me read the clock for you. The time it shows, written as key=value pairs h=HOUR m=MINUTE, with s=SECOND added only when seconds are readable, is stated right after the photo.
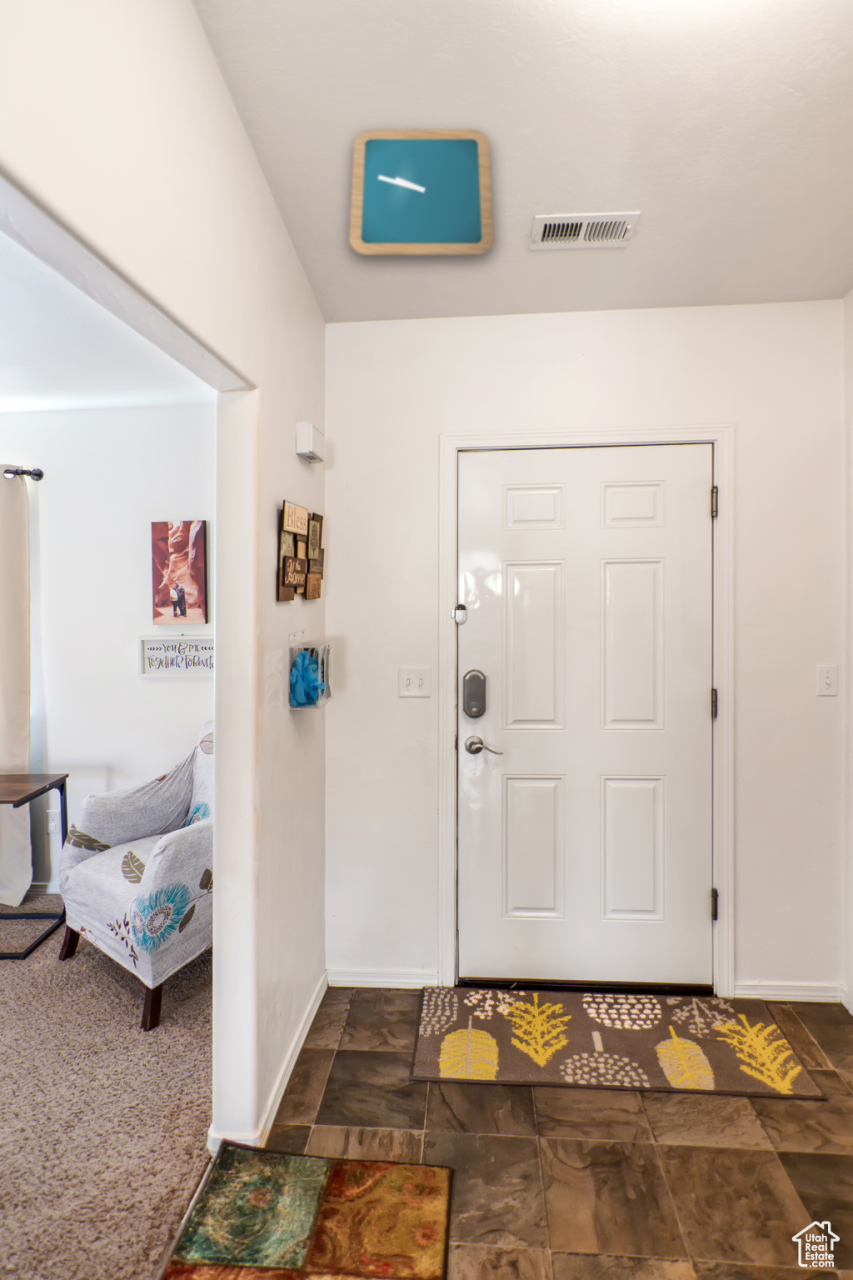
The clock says h=9 m=48
